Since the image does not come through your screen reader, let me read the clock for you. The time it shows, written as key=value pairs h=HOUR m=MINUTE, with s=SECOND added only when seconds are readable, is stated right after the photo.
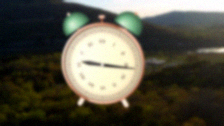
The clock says h=9 m=16
